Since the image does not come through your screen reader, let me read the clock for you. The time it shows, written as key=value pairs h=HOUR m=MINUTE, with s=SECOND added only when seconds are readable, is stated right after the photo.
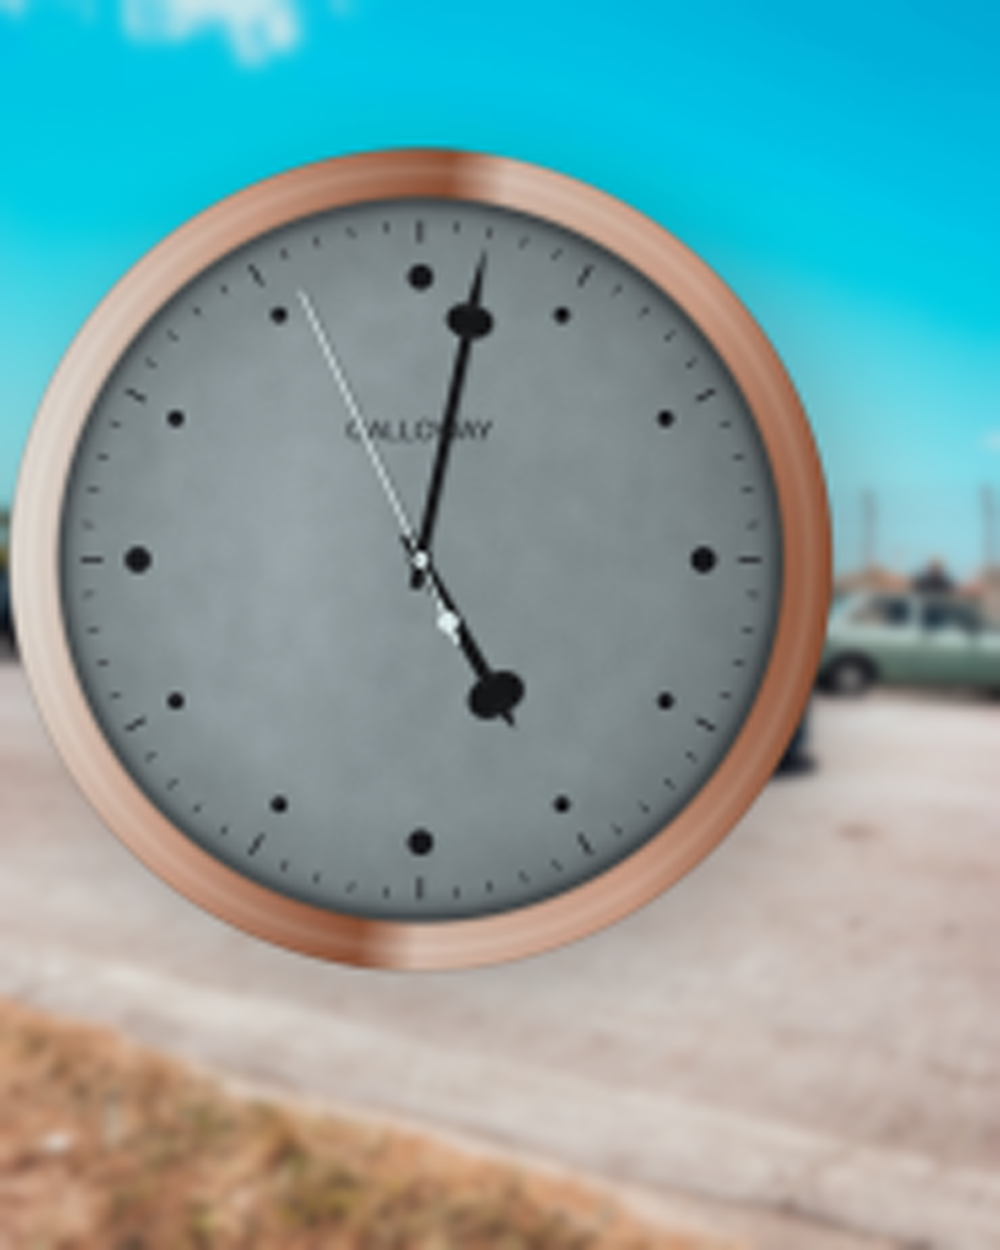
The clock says h=5 m=1 s=56
